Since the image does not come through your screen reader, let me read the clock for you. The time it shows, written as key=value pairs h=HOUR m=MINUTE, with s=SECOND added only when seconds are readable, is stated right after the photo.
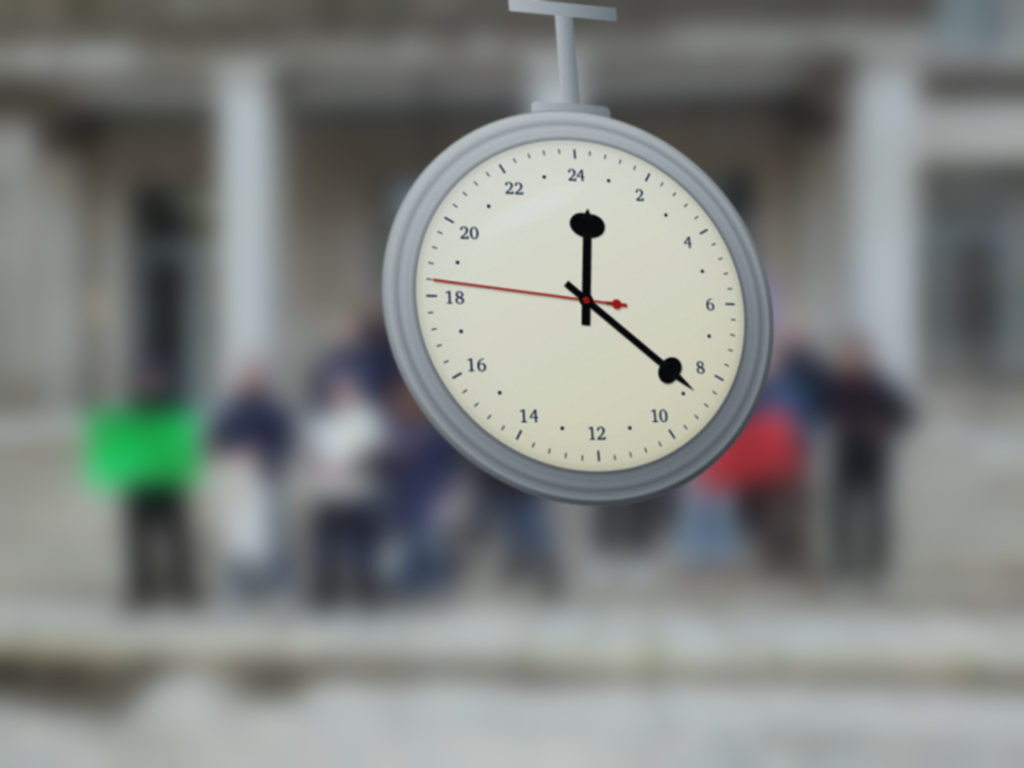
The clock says h=0 m=21 s=46
